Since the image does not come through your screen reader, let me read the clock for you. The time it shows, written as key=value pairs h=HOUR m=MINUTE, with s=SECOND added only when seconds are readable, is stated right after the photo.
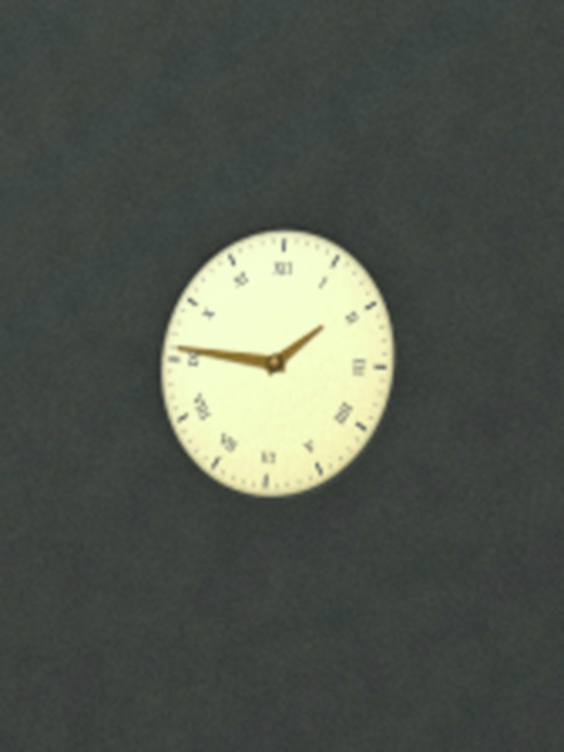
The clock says h=1 m=46
